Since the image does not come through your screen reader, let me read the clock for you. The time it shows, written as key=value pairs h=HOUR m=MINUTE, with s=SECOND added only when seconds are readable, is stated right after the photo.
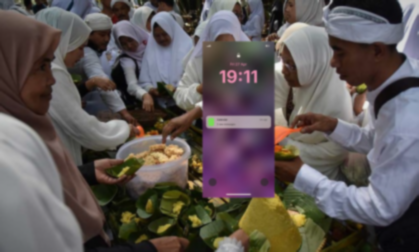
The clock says h=19 m=11
